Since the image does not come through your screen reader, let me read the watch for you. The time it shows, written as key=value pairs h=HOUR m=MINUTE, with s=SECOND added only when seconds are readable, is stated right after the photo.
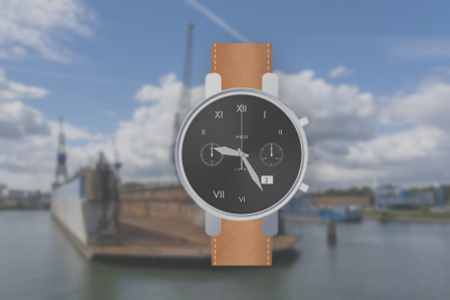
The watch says h=9 m=25
